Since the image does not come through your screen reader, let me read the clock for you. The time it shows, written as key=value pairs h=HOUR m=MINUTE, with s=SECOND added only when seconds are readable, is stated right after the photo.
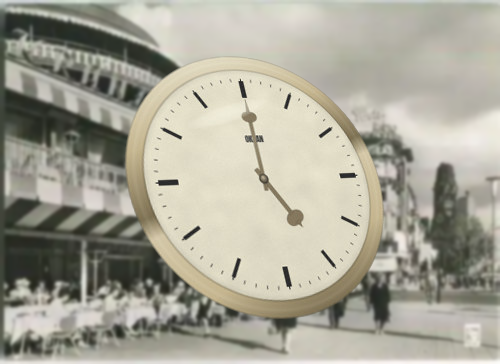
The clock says h=5 m=0
